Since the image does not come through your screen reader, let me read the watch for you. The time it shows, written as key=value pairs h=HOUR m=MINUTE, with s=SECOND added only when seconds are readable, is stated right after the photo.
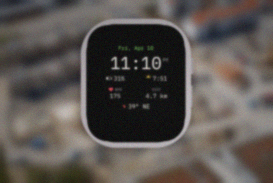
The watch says h=11 m=10
